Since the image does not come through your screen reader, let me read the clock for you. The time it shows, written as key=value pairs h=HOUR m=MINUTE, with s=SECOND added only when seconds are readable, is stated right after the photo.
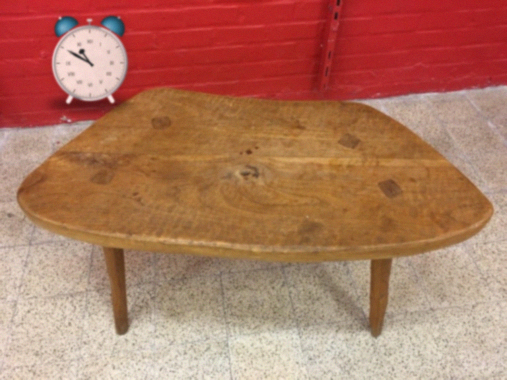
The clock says h=10 m=50
